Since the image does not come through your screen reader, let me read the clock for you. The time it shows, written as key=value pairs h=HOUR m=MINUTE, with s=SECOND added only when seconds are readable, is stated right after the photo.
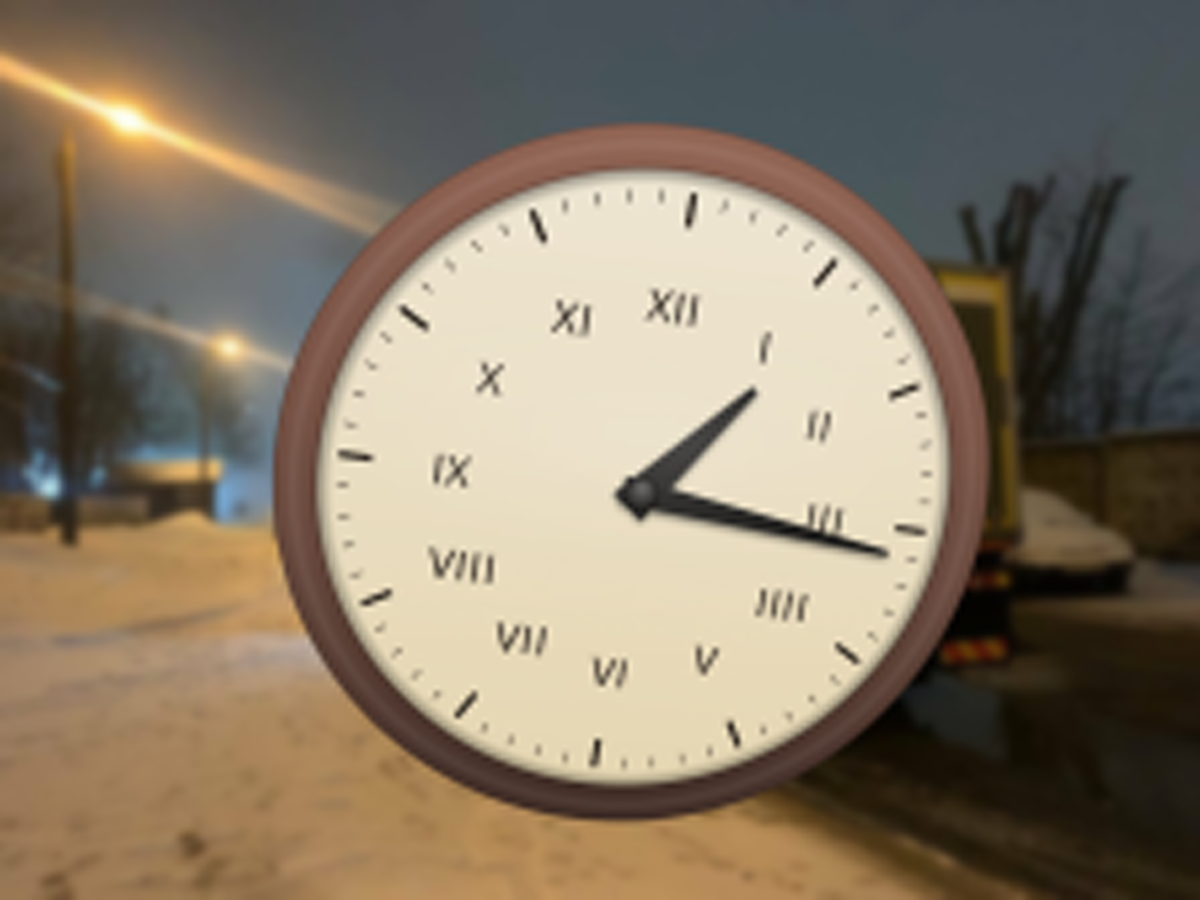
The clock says h=1 m=16
